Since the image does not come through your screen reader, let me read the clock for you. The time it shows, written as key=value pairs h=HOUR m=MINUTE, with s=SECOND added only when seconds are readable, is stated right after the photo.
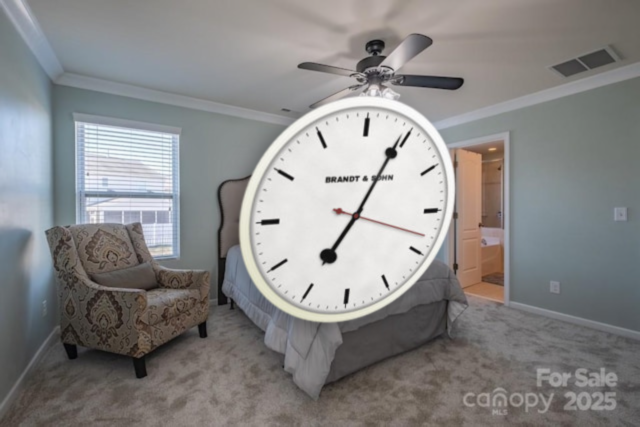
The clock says h=7 m=4 s=18
